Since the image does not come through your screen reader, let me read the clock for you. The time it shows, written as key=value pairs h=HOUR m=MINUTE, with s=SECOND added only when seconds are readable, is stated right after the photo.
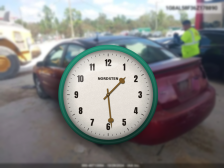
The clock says h=1 m=29
